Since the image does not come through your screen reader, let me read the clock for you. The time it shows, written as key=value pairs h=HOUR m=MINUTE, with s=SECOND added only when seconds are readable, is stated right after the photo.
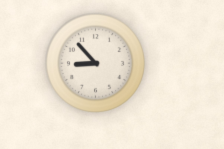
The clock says h=8 m=53
